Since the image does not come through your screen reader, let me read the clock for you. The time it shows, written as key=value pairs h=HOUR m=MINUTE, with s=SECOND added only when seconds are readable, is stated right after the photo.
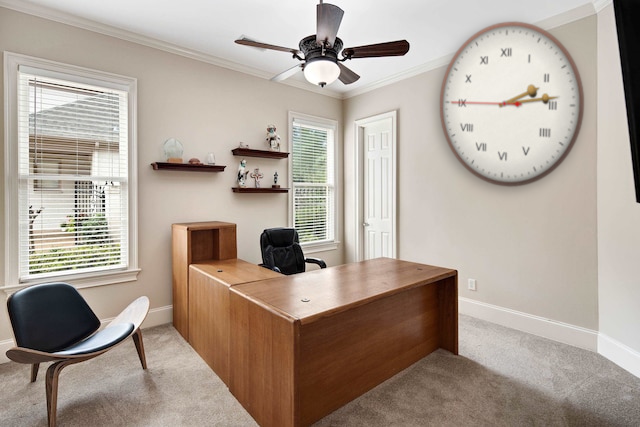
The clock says h=2 m=13 s=45
